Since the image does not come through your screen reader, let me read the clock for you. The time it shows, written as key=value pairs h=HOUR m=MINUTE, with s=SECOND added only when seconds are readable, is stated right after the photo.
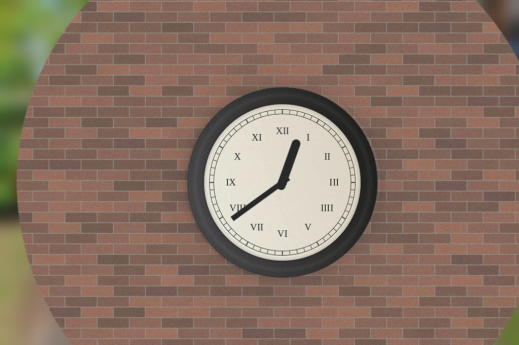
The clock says h=12 m=39
